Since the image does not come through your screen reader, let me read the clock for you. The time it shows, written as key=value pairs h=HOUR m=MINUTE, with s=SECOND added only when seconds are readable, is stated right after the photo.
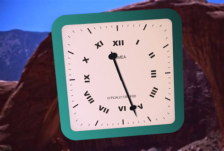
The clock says h=11 m=27
